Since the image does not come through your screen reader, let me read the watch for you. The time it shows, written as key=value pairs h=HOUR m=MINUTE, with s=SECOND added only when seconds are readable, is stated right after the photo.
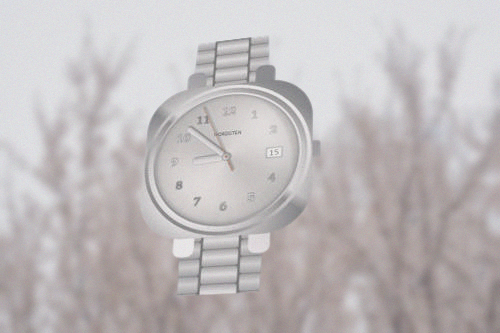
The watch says h=8 m=51 s=56
